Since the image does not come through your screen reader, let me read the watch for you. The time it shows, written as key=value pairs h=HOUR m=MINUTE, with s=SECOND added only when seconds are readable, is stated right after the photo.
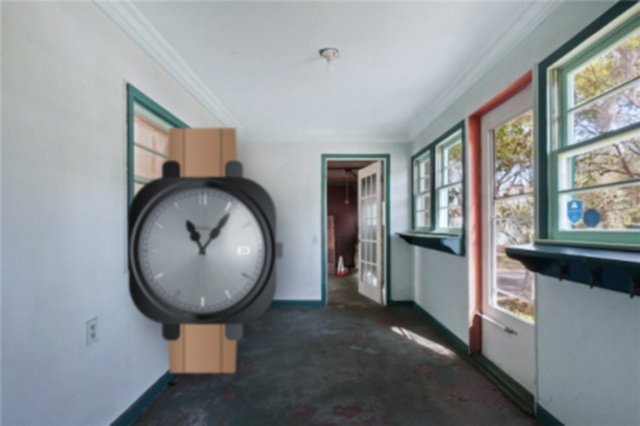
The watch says h=11 m=6
